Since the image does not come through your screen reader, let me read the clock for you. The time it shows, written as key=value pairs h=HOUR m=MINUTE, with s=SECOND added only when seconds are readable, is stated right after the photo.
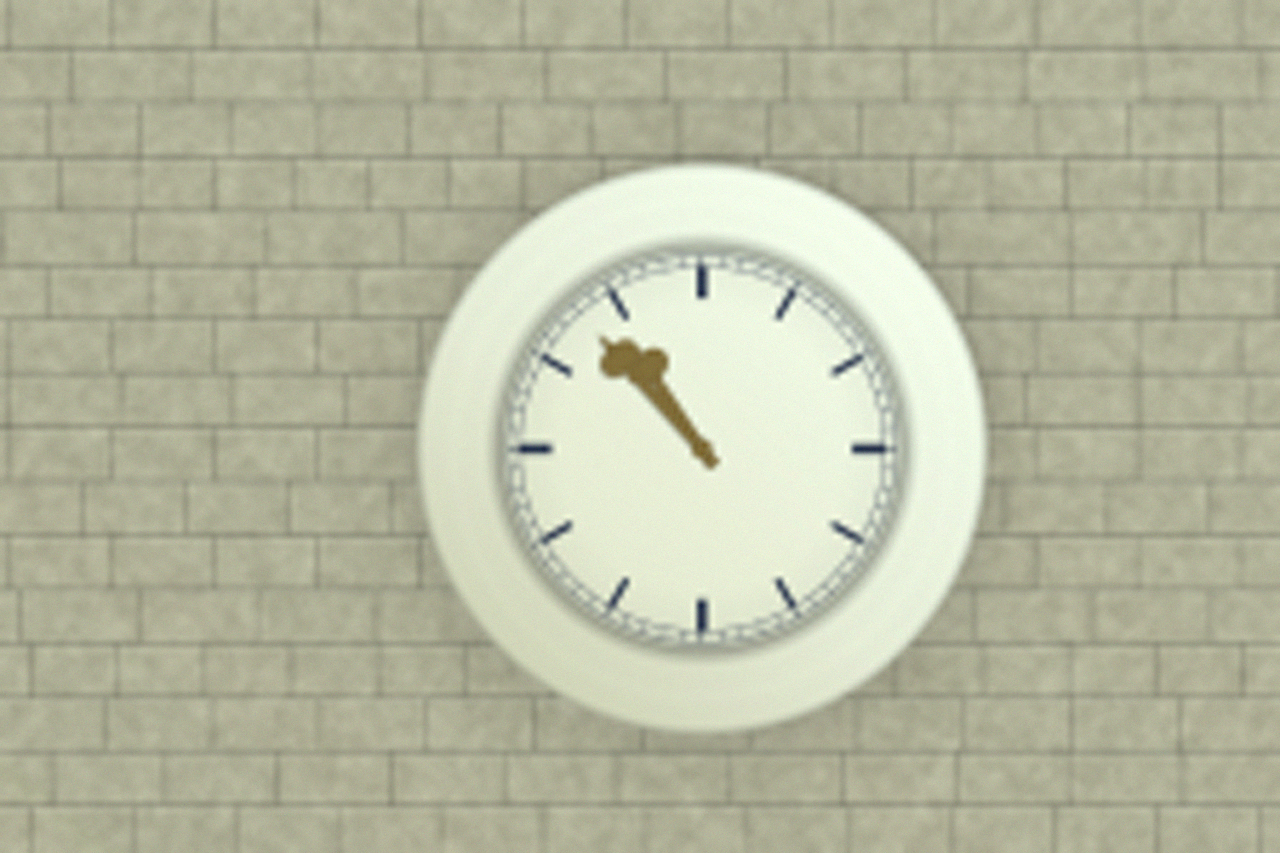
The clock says h=10 m=53
